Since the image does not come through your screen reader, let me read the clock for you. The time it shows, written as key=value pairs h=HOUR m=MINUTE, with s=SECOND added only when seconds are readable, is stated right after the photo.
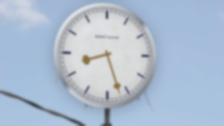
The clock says h=8 m=27
